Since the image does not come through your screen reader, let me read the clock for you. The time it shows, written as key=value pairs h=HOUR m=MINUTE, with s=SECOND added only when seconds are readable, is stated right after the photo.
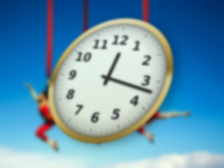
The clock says h=12 m=17
